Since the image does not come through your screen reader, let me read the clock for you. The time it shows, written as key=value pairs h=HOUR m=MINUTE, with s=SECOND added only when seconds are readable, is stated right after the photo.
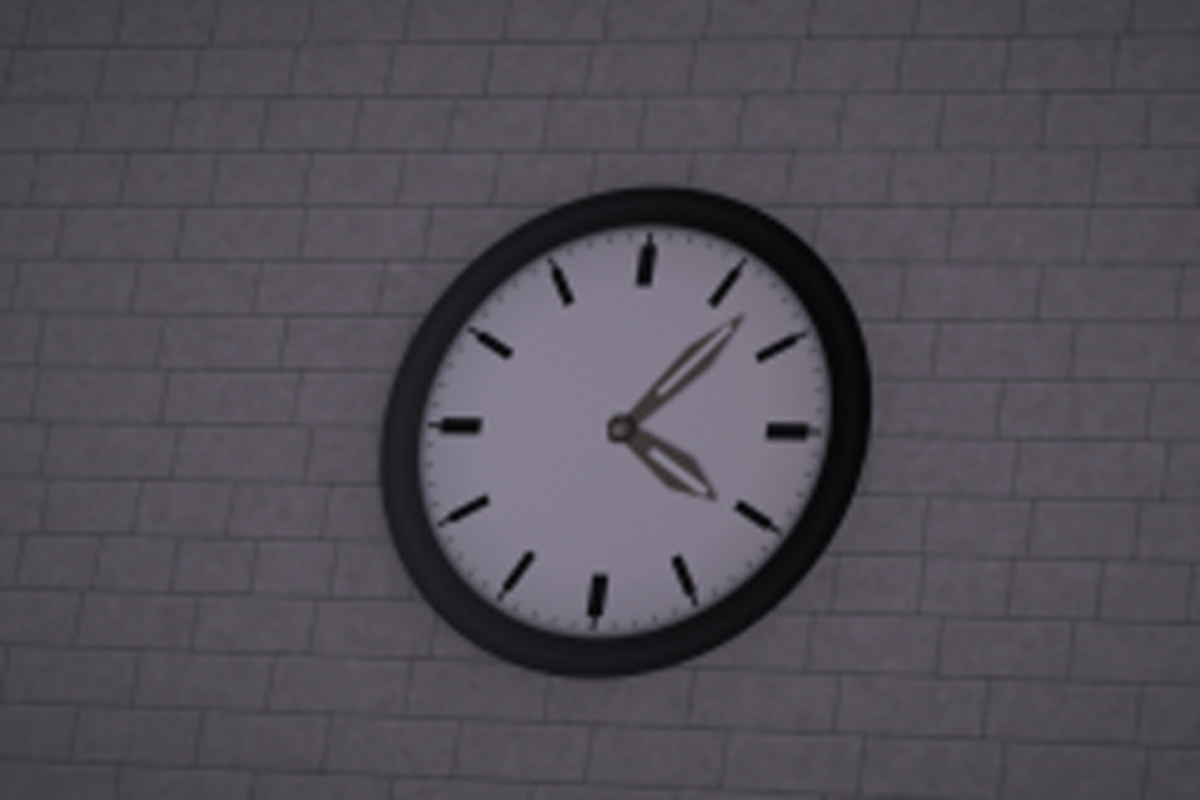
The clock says h=4 m=7
